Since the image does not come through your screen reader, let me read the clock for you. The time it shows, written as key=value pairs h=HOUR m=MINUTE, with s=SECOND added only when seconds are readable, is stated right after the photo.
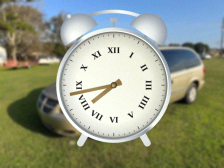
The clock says h=7 m=43
